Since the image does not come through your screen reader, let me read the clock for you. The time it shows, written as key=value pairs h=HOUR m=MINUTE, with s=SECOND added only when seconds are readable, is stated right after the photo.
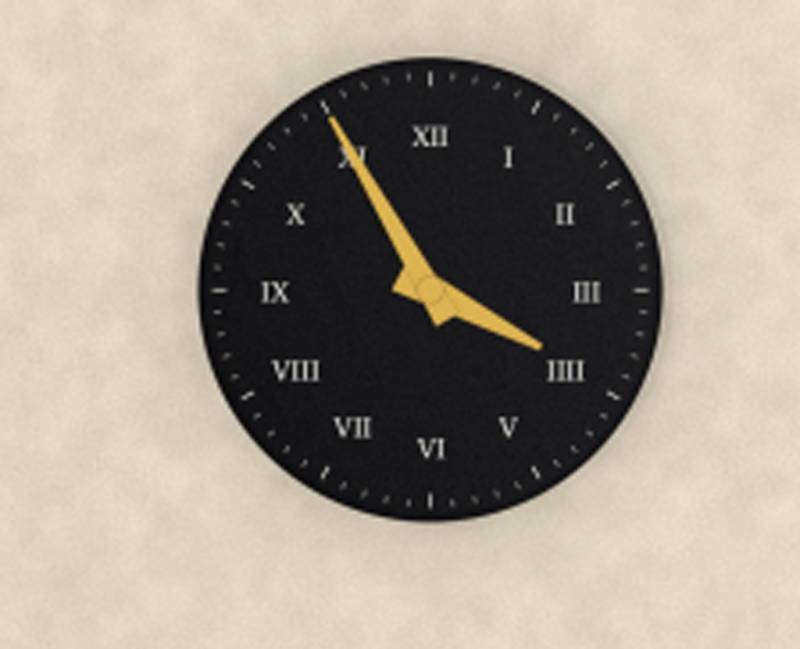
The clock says h=3 m=55
